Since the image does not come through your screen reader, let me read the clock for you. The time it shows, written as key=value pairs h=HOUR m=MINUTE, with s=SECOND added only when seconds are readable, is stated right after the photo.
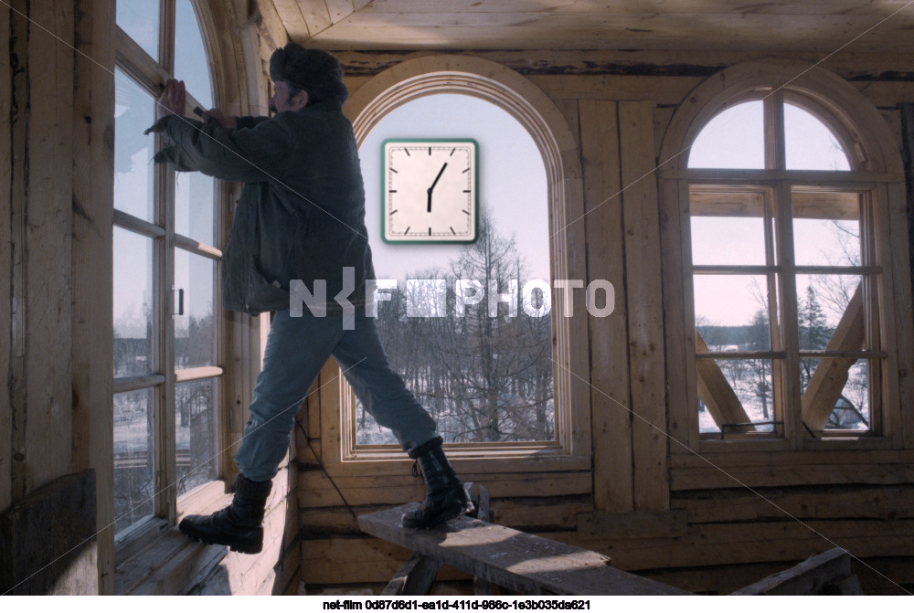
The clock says h=6 m=5
